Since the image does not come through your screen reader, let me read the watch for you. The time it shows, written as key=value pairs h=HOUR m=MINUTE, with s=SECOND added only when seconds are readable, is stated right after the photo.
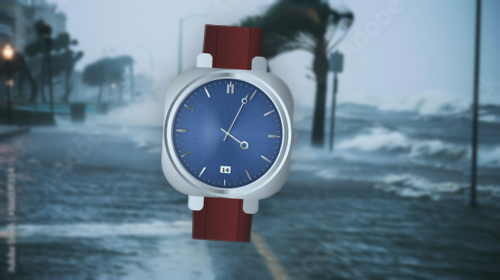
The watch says h=4 m=4
